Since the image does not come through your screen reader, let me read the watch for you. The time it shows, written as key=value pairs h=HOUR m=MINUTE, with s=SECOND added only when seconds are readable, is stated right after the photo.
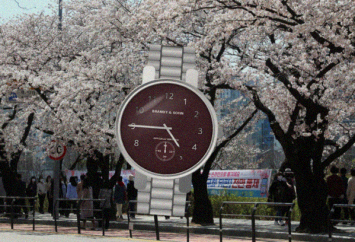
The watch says h=4 m=45
